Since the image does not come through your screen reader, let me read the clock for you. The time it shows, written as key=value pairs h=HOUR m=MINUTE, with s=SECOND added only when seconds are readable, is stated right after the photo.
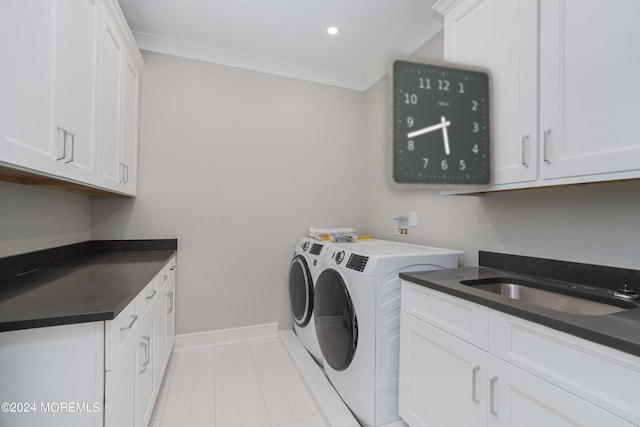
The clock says h=5 m=42
